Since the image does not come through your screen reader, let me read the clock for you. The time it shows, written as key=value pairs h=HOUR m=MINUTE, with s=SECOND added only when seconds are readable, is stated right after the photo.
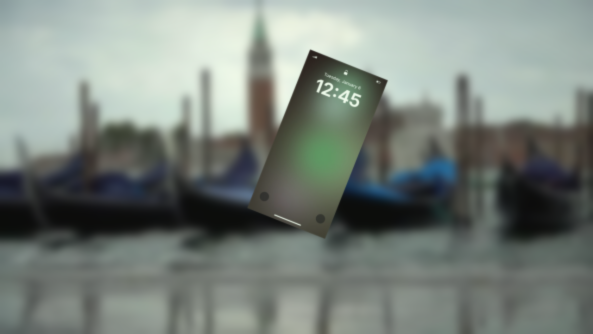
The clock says h=12 m=45
